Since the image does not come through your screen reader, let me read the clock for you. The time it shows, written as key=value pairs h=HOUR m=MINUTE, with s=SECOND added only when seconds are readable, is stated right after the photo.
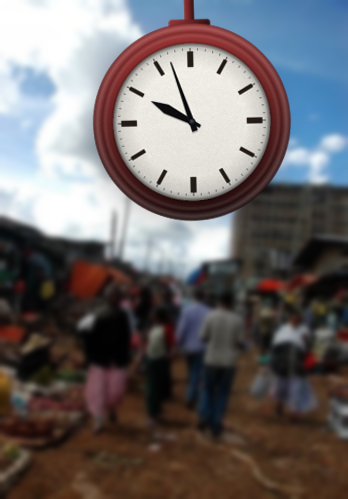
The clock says h=9 m=57
